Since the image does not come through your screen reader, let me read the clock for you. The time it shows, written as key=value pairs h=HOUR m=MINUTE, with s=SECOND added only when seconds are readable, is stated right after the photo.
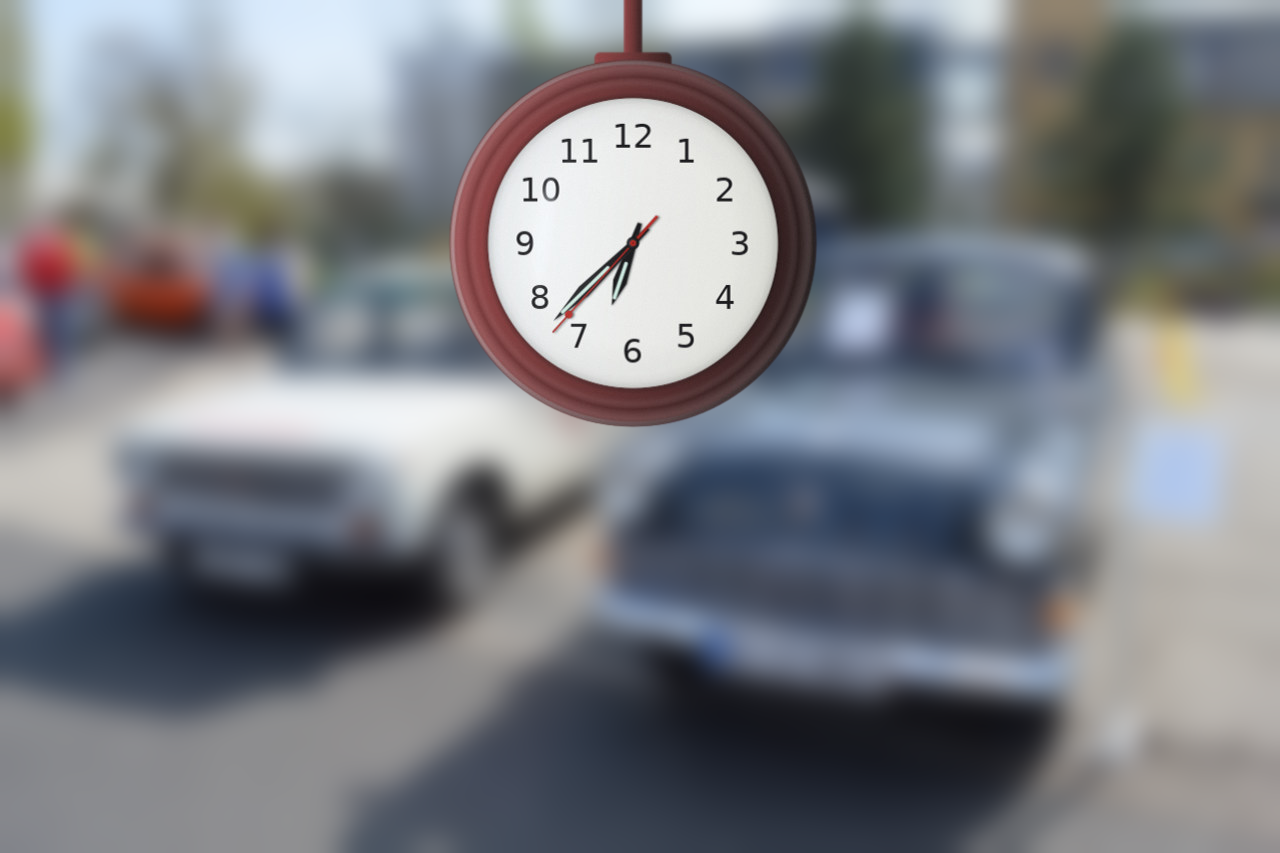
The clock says h=6 m=37 s=37
